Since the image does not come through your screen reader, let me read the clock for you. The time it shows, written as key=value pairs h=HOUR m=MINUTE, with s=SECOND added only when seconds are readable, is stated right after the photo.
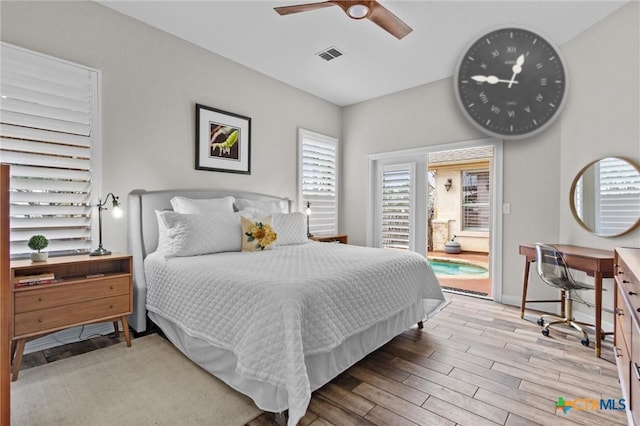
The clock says h=12 m=46
